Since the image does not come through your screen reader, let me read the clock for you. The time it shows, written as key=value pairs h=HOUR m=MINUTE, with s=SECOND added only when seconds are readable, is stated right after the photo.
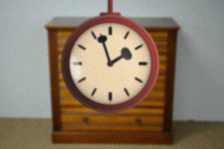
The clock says h=1 m=57
